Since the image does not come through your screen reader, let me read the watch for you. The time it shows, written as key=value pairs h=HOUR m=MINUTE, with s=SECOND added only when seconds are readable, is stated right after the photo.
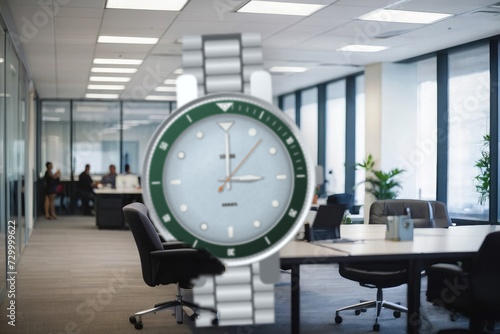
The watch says h=3 m=0 s=7
